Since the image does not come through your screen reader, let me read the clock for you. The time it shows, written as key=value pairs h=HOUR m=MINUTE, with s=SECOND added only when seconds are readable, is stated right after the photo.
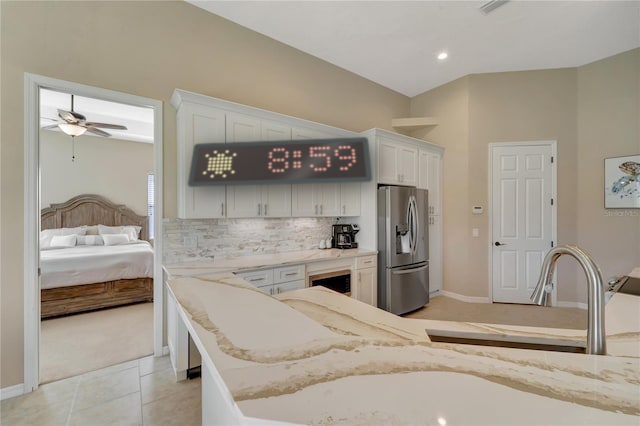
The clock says h=8 m=59
